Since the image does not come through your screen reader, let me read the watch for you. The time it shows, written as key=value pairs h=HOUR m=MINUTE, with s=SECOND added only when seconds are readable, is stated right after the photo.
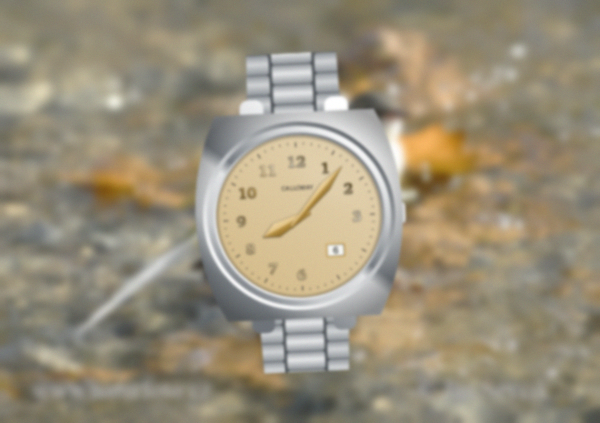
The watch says h=8 m=7
